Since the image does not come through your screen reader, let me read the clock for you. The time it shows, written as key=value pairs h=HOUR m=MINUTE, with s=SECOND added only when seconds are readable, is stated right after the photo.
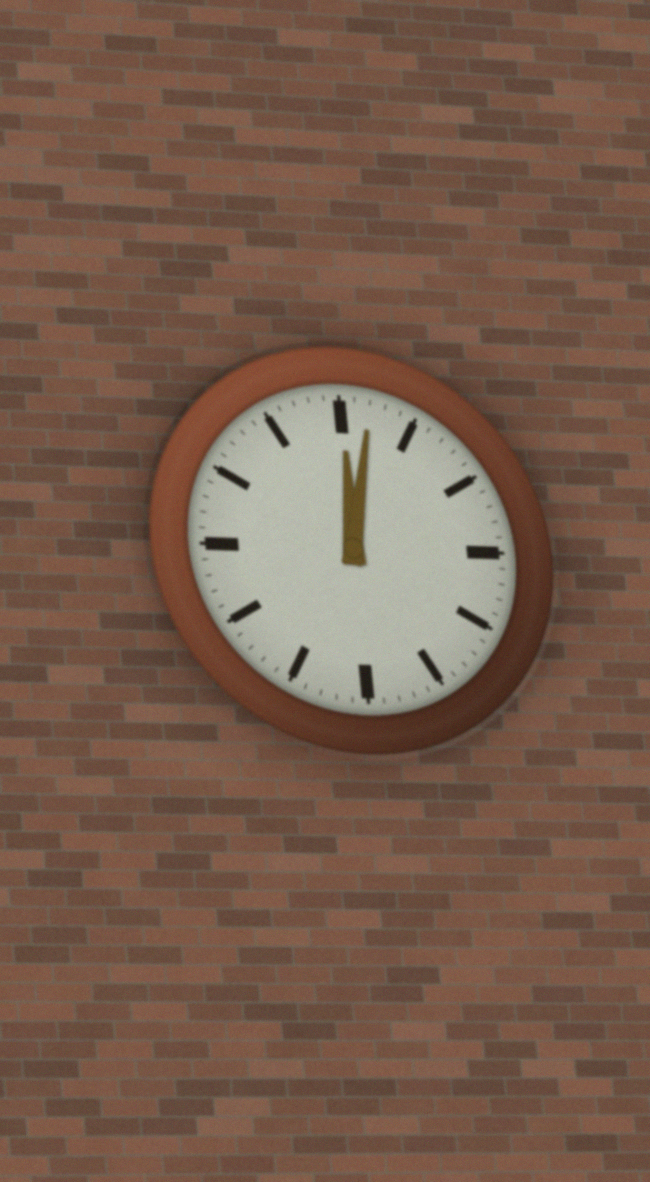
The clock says h=12 m=2
